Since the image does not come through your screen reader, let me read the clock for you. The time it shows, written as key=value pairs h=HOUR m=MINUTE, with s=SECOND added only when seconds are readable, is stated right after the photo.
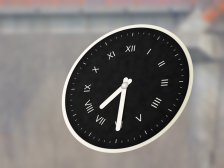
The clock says h=7 m=30
